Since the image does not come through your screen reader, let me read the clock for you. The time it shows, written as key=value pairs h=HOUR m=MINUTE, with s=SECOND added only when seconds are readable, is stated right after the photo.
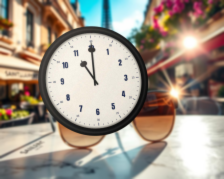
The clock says h=11 m=0
